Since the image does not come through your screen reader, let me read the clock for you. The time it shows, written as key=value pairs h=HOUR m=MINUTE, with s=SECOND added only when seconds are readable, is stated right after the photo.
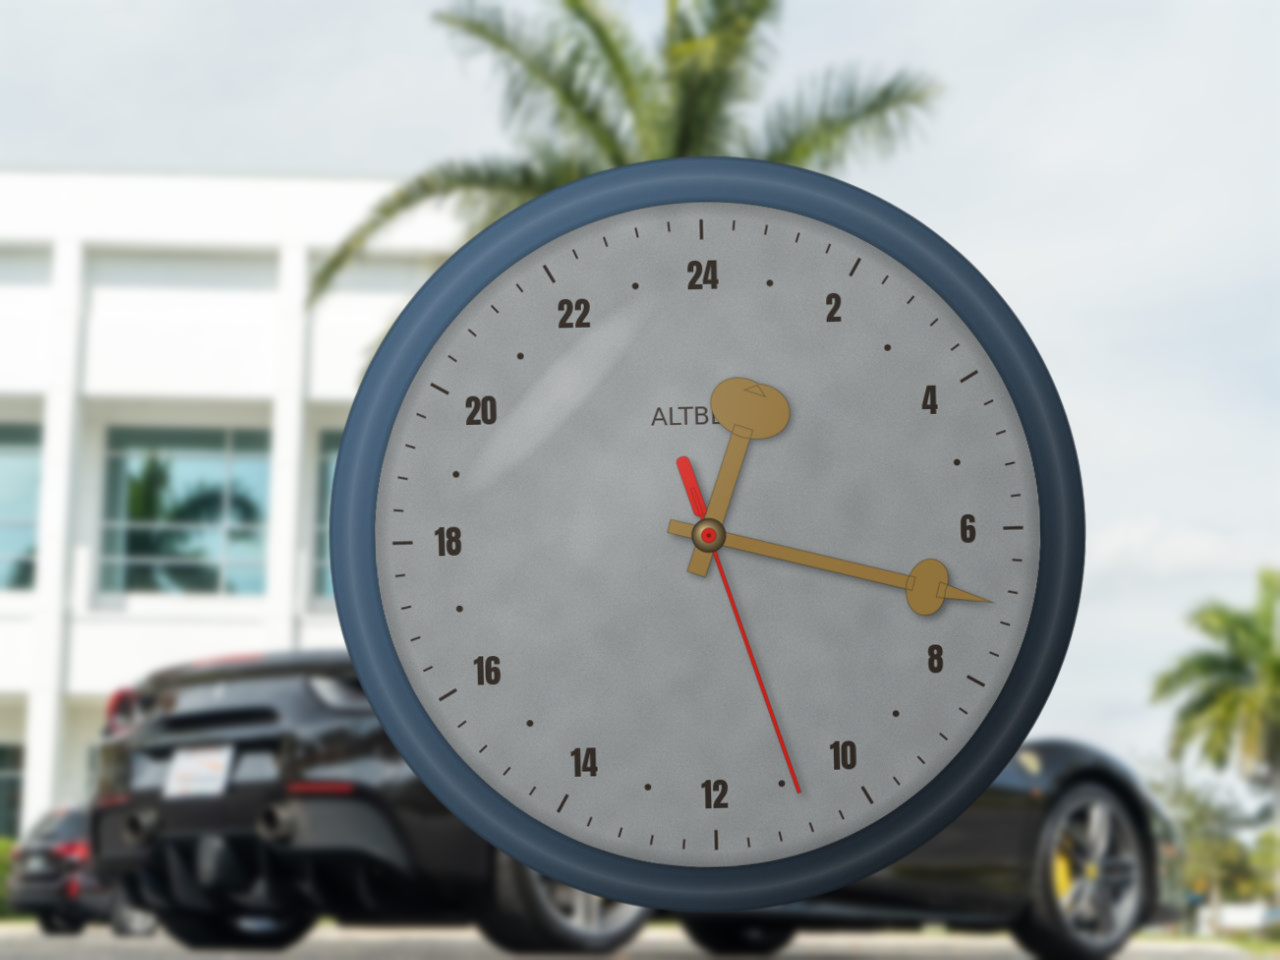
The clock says h=1 m=17 s=27
